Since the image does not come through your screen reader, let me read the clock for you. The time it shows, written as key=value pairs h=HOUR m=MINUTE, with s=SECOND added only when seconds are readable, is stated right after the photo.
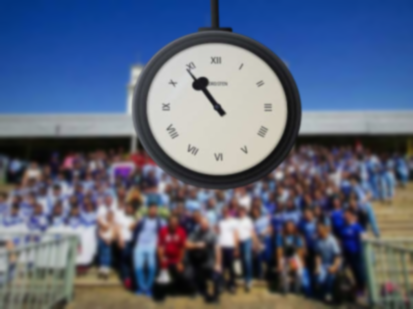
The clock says h=10 m=54
